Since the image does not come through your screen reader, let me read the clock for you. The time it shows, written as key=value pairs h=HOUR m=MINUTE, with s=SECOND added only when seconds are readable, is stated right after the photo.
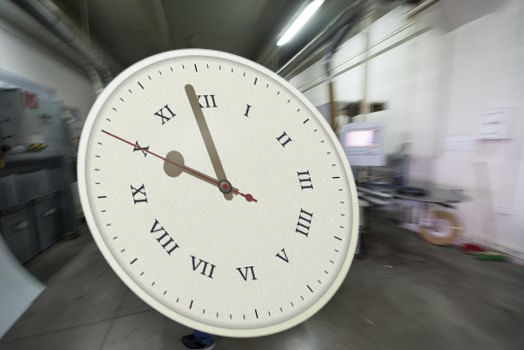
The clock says h=9 m=58 s=50
